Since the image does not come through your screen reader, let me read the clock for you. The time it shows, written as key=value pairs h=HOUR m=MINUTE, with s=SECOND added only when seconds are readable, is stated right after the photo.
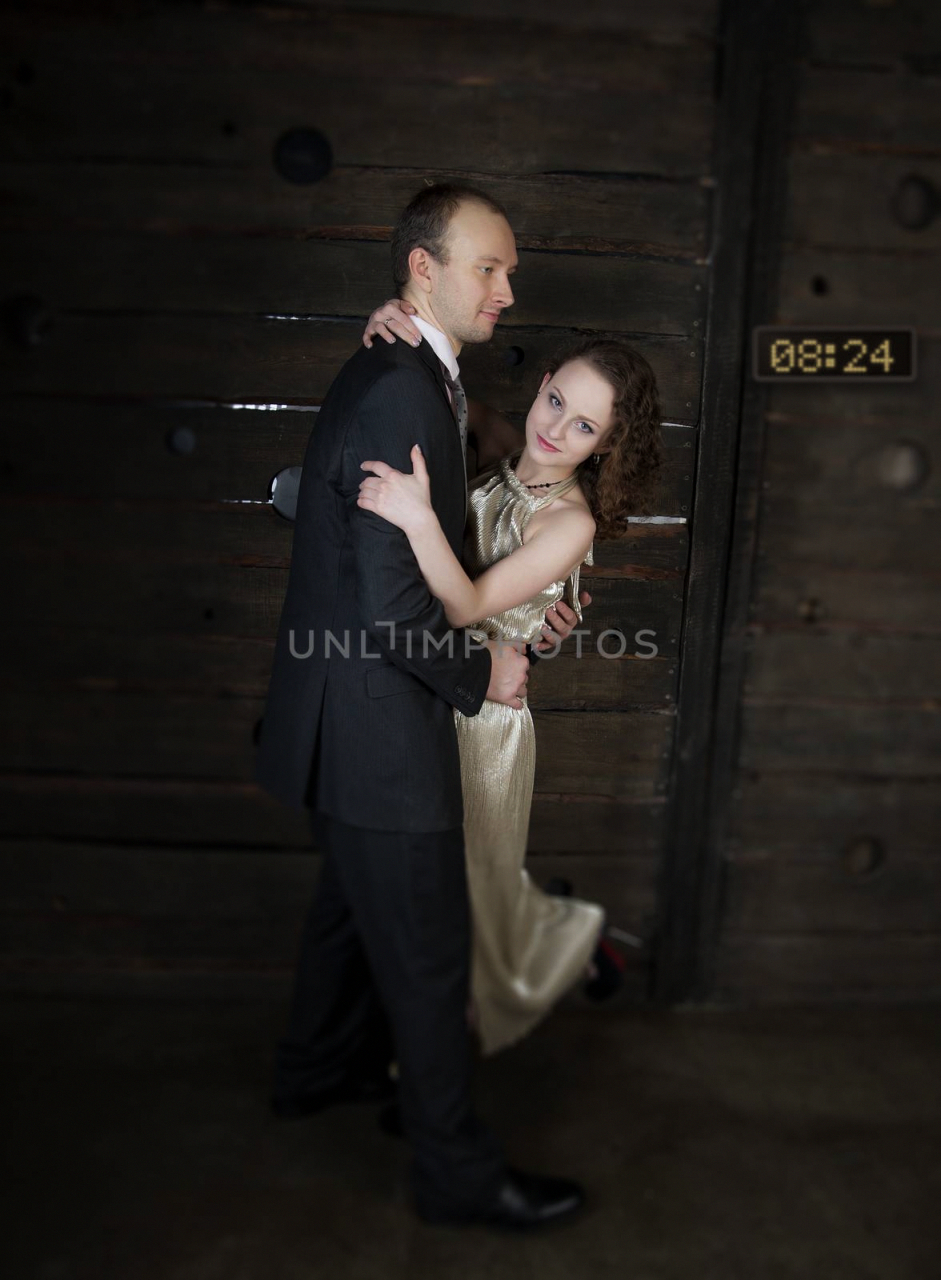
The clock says h=8 m=24
